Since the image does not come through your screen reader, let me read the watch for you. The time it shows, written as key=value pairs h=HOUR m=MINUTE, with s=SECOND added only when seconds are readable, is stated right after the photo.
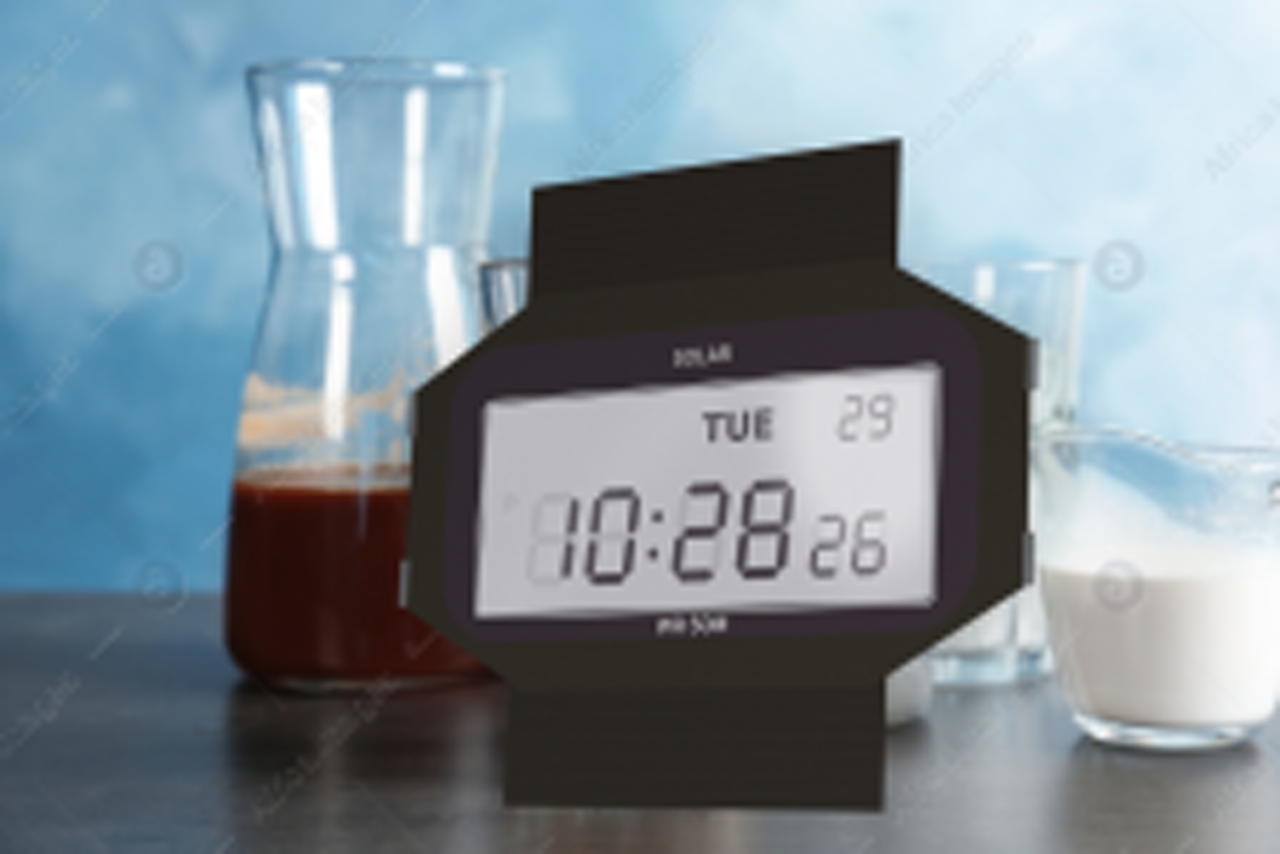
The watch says h=10 m=28 s=26
